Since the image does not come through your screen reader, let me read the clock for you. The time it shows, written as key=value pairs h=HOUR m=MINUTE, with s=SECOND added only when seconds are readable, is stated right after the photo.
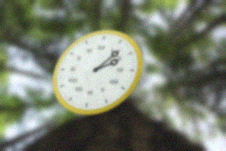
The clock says h=2 m=7
